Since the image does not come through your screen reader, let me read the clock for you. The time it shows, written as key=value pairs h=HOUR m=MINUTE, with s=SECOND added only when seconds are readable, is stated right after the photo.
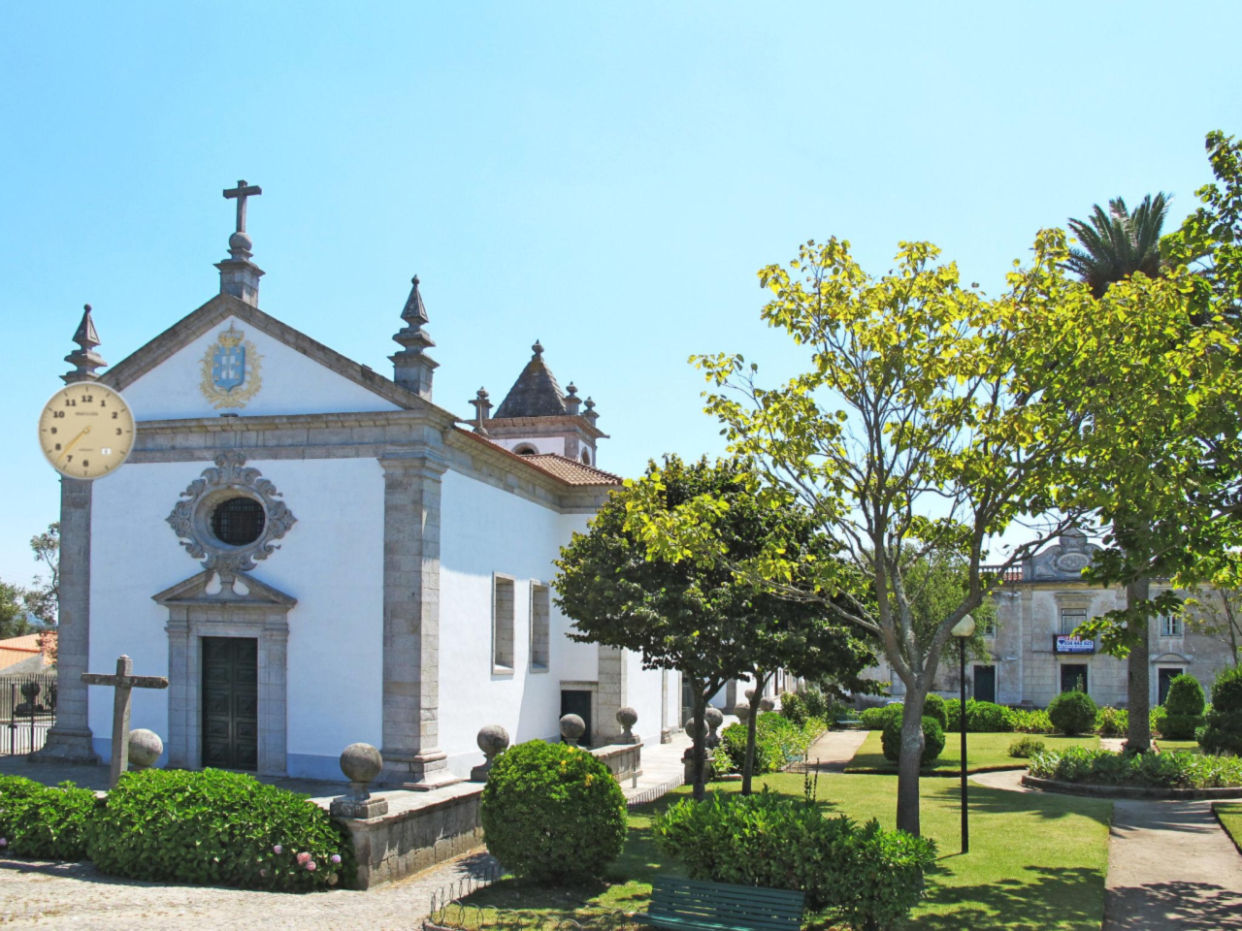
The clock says h=7 m=37
